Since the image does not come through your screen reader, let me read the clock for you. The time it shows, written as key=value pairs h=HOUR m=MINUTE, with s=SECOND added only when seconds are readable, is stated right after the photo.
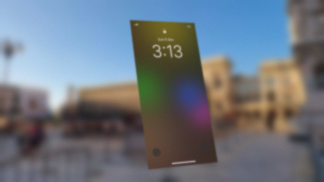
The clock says h=3 m=13
